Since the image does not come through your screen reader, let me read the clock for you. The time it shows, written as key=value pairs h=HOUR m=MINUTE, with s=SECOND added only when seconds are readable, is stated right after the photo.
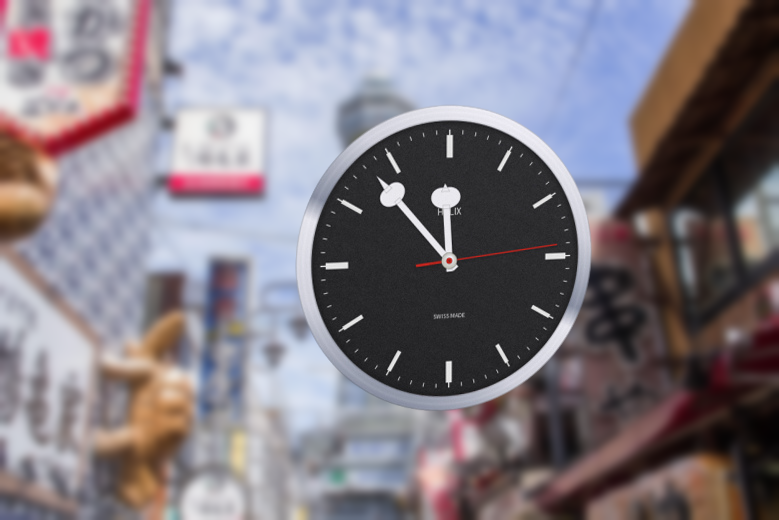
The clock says h=11 m=53 s=14
